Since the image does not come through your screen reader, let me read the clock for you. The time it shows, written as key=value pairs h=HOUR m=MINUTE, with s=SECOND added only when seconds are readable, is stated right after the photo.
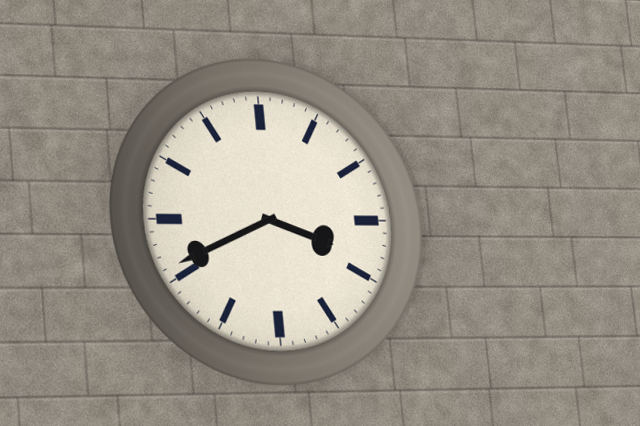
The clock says h=3 m=41
